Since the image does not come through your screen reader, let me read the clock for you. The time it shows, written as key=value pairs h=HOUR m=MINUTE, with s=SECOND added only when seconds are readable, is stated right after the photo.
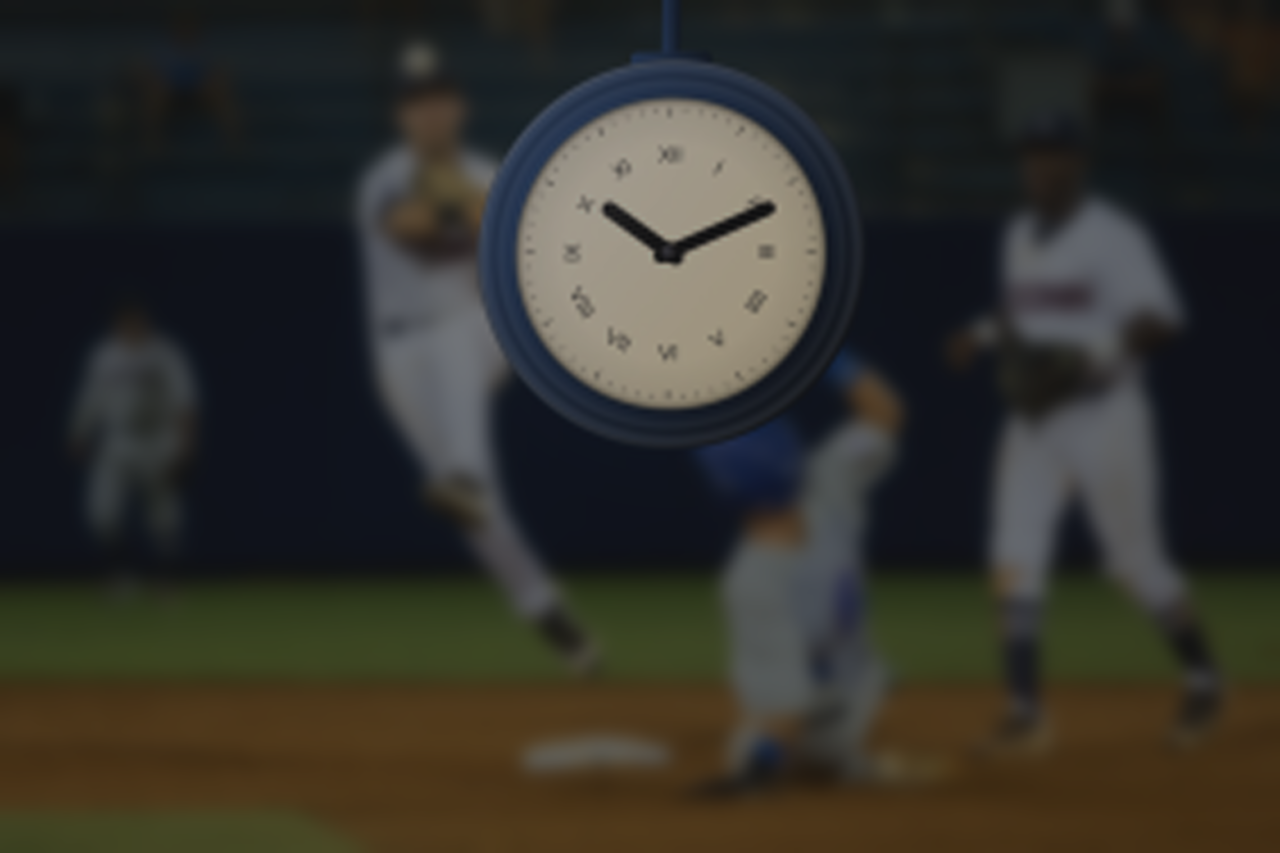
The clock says h=10 m=11
